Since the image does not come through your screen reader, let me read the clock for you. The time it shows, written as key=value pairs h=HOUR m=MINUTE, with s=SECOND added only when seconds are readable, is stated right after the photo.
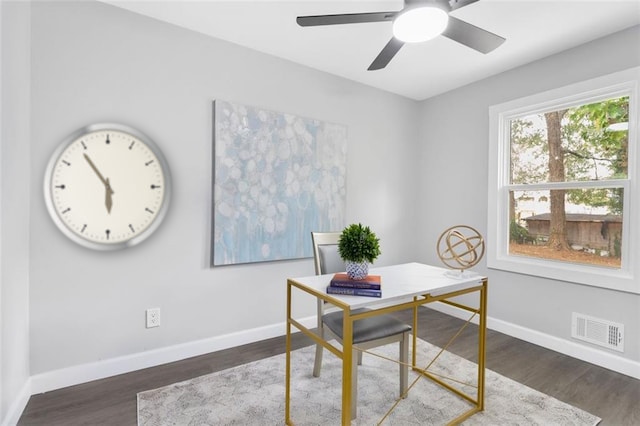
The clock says h=5 m=54
